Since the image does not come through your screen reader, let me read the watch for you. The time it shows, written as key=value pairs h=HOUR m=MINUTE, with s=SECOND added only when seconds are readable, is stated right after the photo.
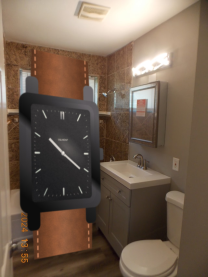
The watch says h=10 m=21
